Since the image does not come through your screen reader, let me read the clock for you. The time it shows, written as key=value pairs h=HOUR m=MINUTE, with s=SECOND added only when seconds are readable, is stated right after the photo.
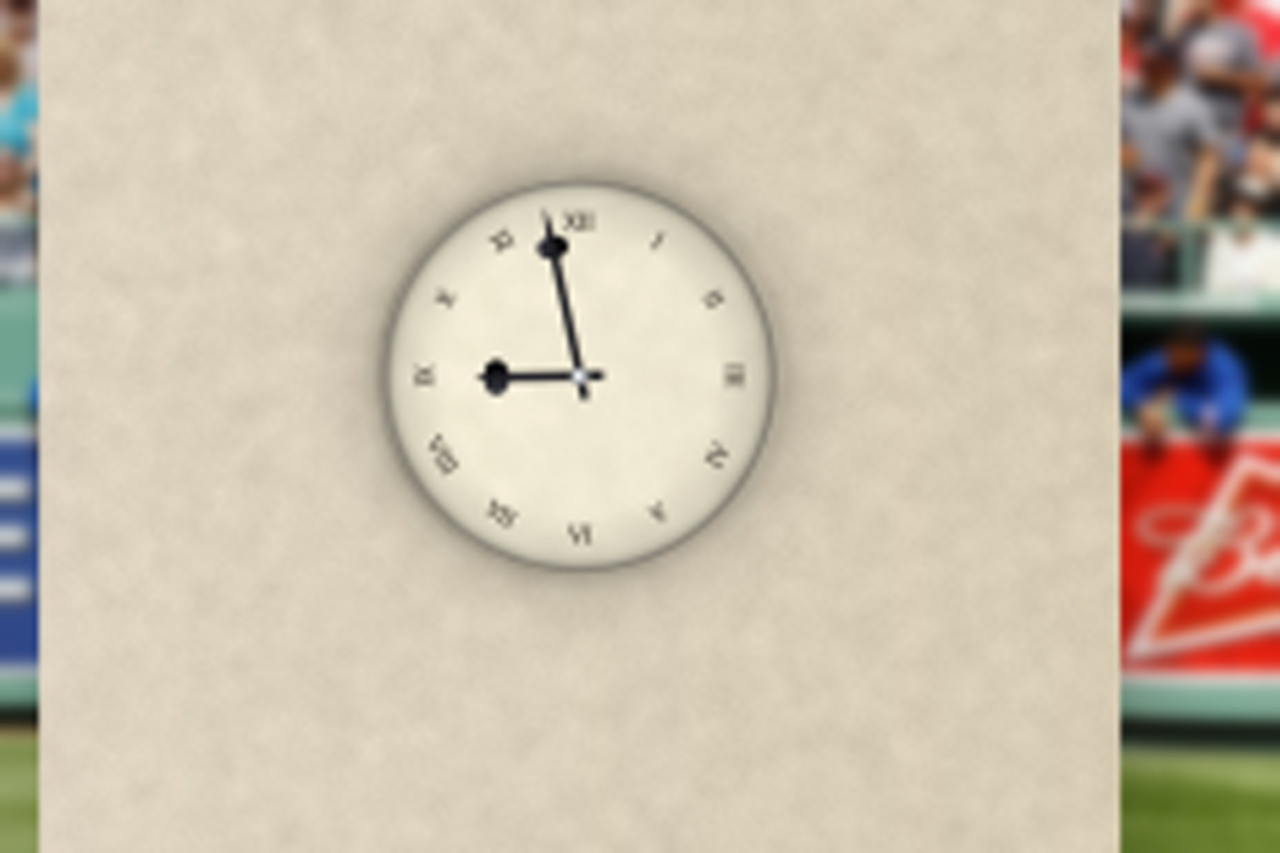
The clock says h=8 m=58
